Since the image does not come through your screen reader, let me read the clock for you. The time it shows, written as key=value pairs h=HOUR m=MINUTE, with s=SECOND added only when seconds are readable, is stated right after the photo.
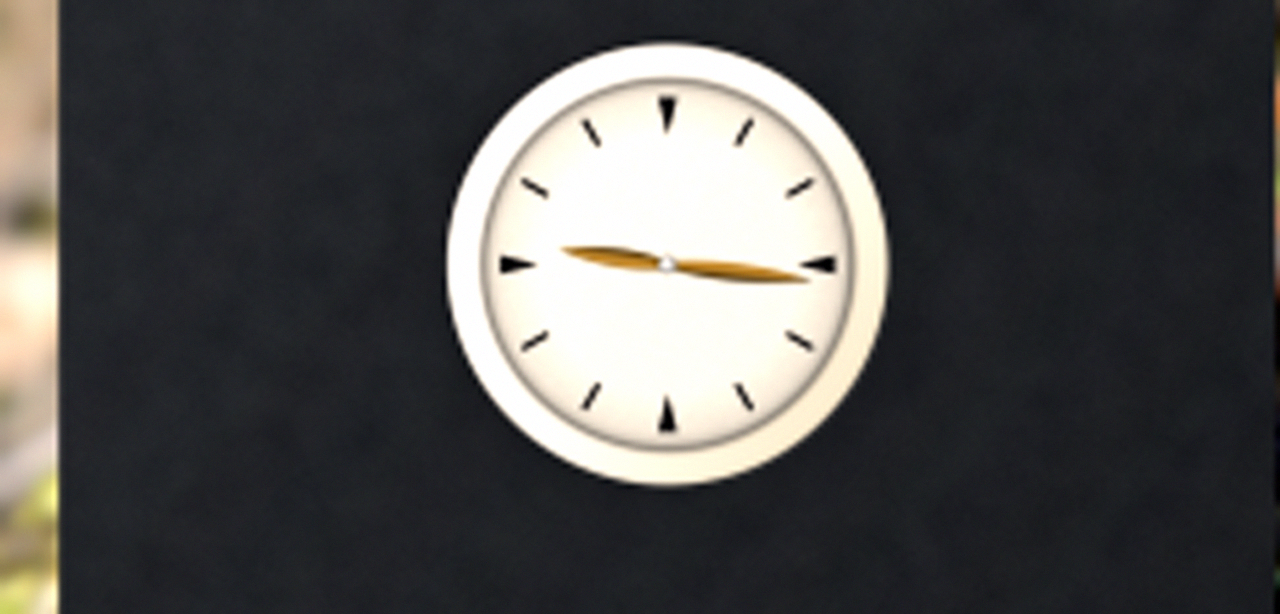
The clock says h=9 m=16
